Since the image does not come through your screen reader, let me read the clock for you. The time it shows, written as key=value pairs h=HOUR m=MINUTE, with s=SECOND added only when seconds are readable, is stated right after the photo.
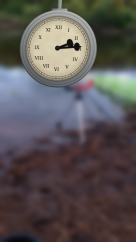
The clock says h=2 m=14
